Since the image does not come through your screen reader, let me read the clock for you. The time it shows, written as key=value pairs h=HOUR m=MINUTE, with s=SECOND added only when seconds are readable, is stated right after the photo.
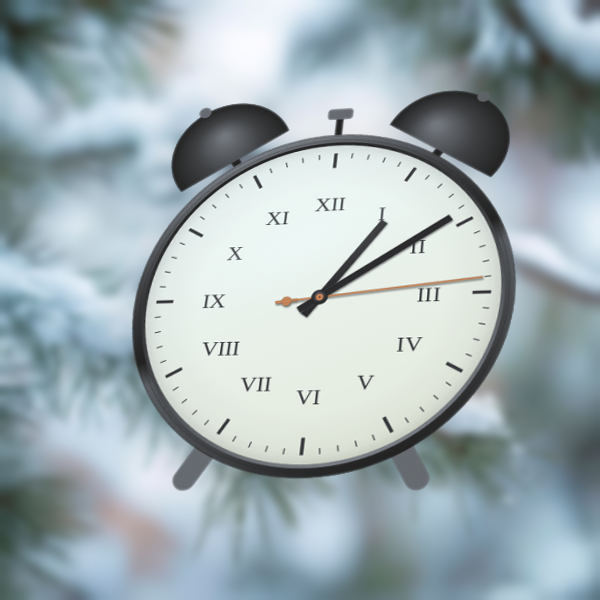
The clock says h=1 m=9 s=14
